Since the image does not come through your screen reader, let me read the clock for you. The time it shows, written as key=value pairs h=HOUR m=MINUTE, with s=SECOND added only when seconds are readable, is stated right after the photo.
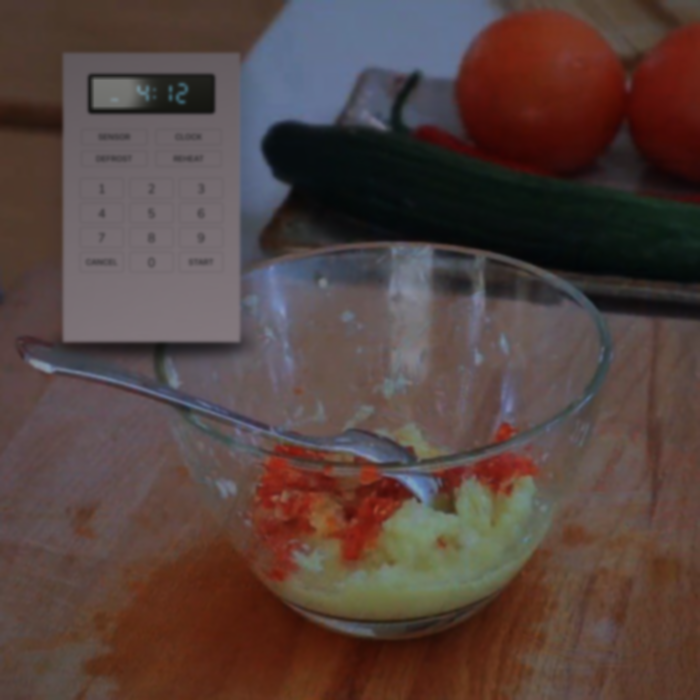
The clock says h=4 m=12
